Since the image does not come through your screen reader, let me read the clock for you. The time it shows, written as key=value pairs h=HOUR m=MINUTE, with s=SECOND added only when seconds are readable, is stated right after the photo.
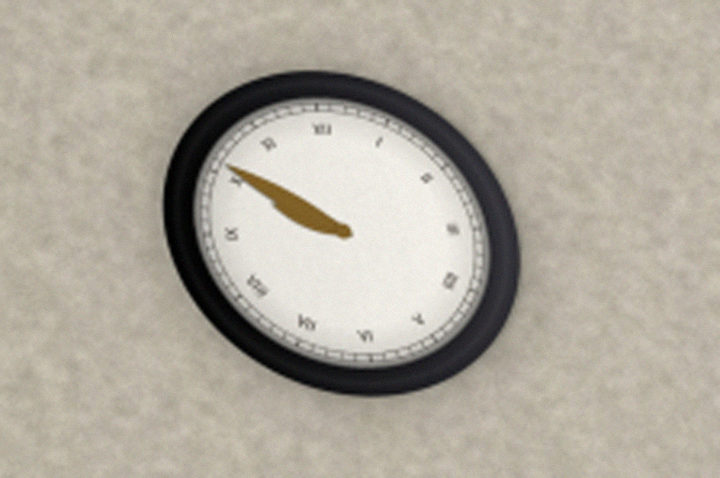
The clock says h=9 m=51
